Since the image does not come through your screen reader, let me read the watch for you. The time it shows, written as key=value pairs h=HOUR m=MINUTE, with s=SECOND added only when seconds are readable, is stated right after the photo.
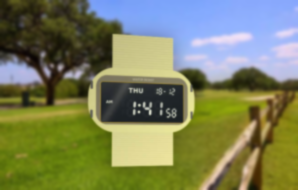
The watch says h=1 m=41
